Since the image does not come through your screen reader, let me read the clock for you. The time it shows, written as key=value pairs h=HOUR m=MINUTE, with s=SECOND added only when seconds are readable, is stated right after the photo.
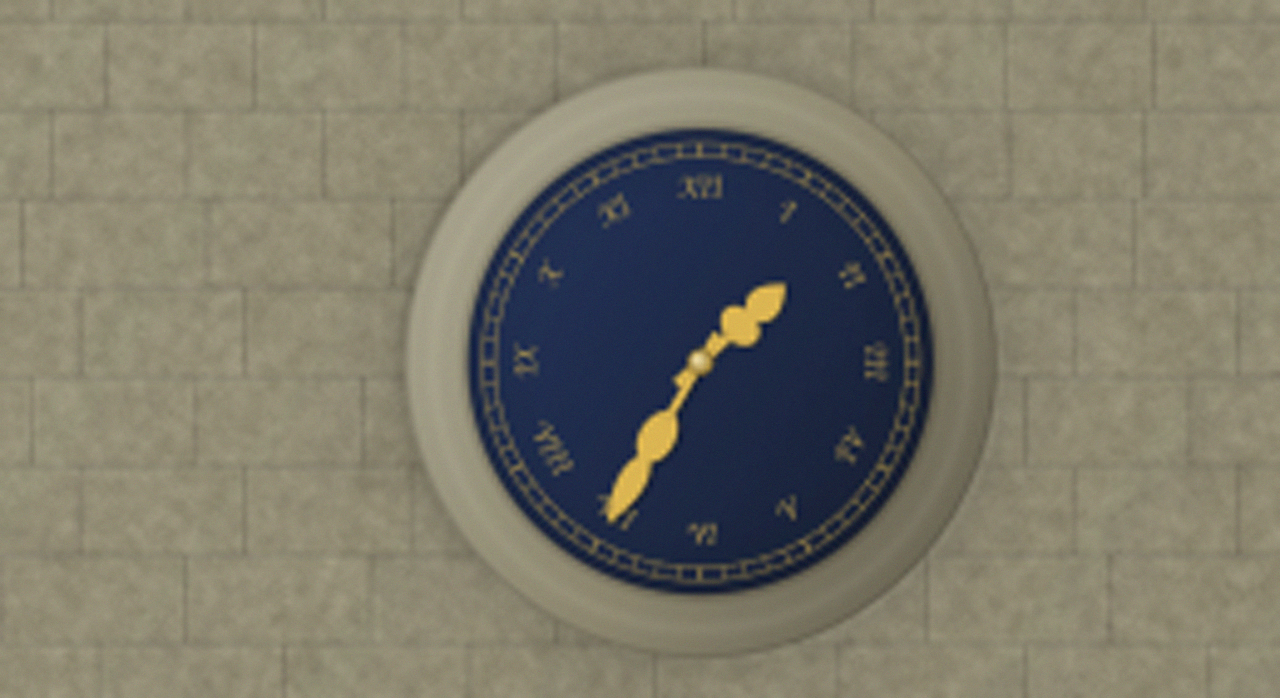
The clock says h=1 m=35
